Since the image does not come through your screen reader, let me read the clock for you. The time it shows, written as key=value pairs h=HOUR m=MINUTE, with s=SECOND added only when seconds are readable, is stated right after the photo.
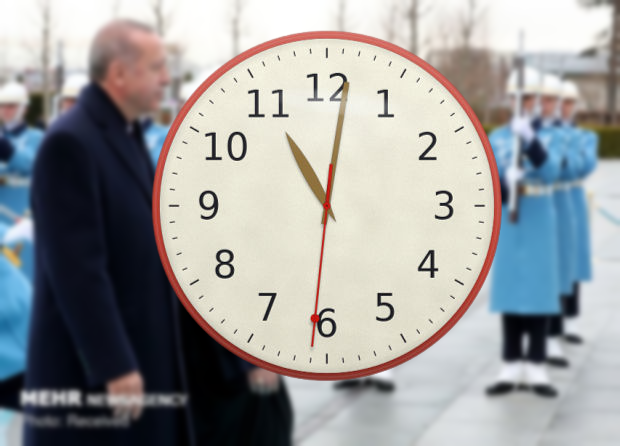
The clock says h=11 m=1 s=31
